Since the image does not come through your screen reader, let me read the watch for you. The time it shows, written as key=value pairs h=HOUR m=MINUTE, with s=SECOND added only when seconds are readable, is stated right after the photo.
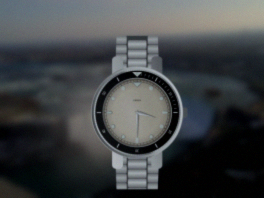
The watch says h=3 m=30
